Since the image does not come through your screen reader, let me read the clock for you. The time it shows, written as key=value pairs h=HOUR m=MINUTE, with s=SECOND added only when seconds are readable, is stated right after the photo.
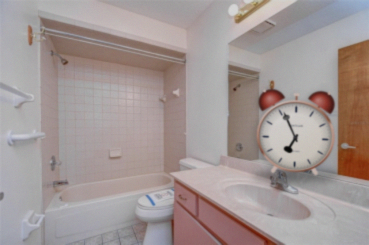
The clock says h=6 m=56
